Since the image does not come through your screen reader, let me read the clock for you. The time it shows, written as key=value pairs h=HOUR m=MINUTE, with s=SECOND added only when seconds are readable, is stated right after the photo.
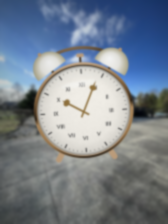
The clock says h=10 m=4
